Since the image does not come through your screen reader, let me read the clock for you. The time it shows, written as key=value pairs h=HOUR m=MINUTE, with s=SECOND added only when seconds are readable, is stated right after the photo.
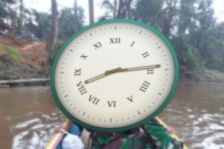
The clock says h=8 m=14
